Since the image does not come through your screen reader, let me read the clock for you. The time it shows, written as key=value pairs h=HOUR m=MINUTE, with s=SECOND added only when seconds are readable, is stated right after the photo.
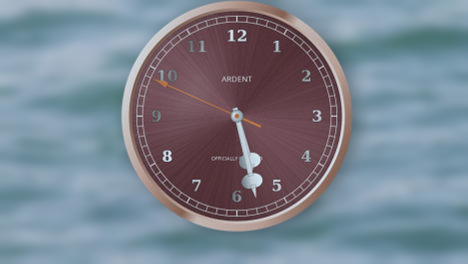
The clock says h=5 m=27 s=49
